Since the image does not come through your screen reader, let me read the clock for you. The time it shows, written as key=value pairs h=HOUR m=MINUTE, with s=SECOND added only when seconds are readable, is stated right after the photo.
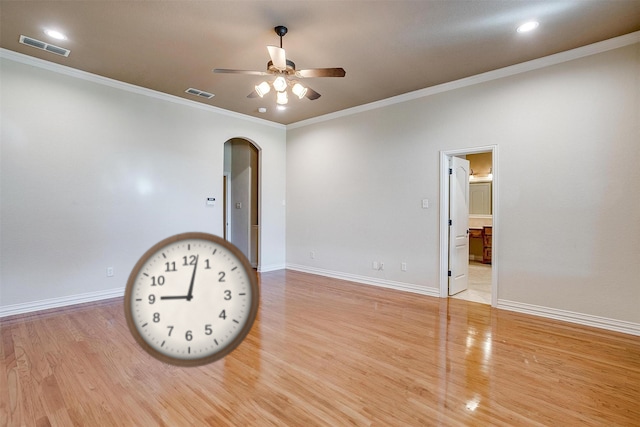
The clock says h=9 m=2
